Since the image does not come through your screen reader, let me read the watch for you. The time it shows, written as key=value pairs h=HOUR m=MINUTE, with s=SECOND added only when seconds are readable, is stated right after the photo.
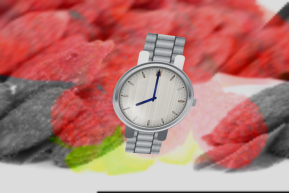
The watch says h=8 m=0
